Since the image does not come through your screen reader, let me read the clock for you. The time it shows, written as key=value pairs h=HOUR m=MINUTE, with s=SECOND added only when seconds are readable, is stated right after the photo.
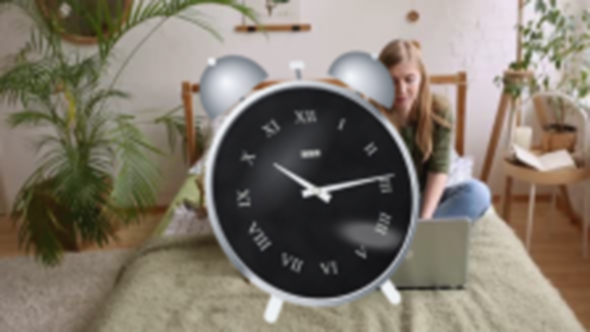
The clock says h=10 m=14
